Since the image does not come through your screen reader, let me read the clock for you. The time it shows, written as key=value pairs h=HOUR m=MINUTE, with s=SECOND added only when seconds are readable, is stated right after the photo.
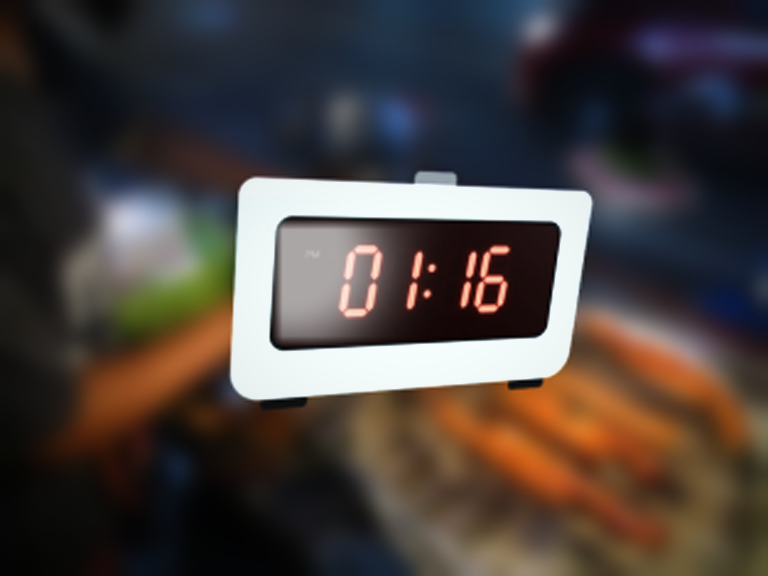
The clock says h=1 m=16
